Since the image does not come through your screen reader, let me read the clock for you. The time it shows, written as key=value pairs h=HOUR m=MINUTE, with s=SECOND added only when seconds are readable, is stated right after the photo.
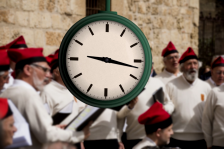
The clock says h=9 m=17
